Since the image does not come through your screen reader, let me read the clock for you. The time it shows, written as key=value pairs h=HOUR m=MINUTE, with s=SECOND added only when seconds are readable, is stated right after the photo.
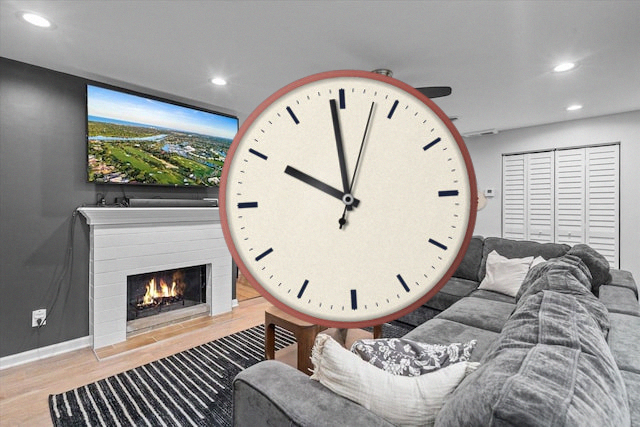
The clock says h=9 m=59 s=3
